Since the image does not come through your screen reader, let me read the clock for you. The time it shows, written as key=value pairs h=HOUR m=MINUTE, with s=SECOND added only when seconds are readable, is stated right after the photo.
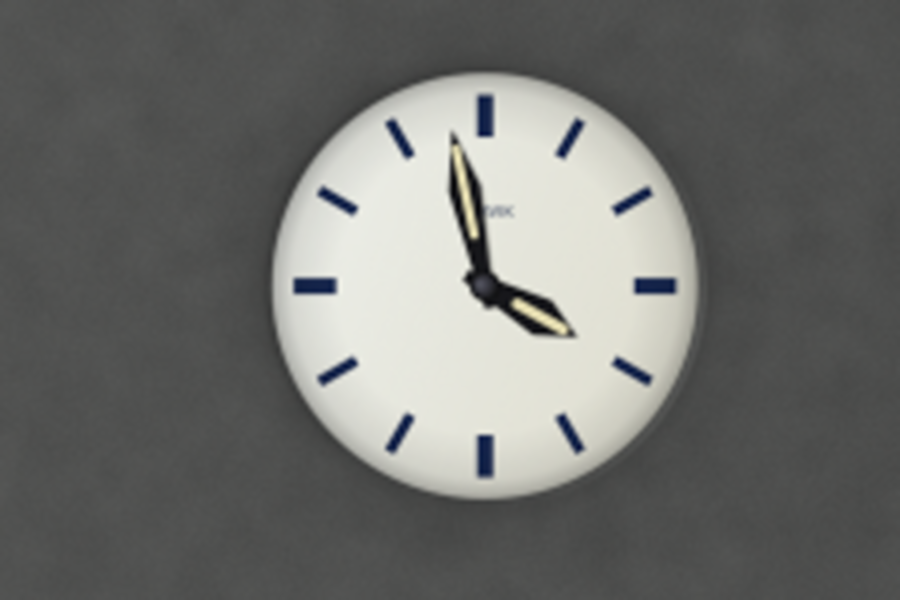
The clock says h=3 m=58
